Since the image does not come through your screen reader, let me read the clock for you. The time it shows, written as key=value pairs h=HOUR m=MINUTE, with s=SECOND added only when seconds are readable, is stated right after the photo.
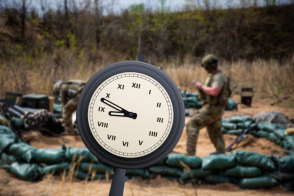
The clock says h=8 m=48
